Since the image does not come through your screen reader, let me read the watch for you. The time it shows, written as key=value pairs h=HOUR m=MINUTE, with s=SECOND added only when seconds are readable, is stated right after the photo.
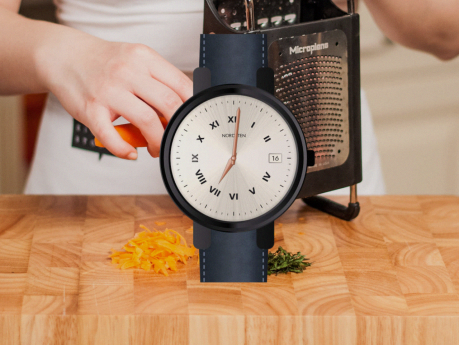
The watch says h=7 m=1
